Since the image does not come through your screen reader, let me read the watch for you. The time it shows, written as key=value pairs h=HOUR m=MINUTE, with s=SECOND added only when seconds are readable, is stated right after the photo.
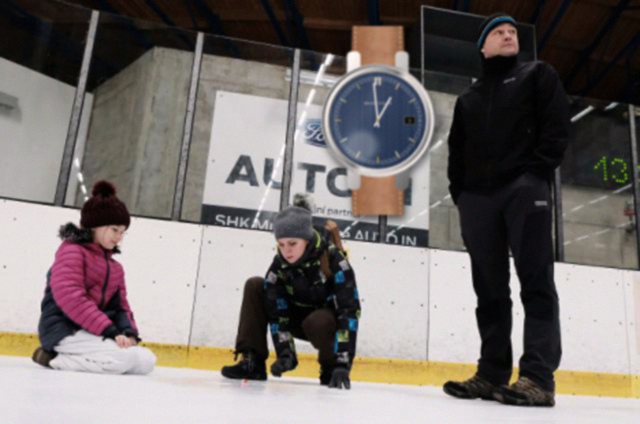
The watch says h=12 m=59
